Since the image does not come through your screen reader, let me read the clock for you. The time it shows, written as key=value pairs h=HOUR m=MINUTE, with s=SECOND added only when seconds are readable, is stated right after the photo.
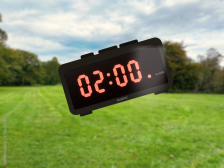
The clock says h=2 m=0
